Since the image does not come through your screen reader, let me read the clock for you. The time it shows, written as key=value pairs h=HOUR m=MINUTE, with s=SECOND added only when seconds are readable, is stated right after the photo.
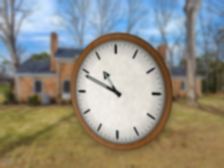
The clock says h=10 m=49
